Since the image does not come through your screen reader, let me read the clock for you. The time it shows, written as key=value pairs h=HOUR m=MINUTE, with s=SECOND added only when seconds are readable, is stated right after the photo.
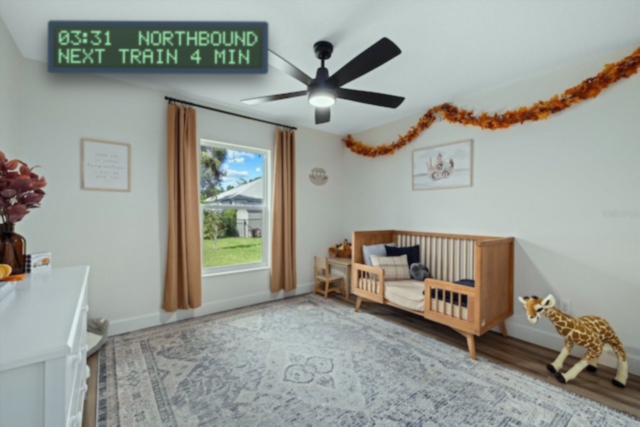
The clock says h=3 m=31
